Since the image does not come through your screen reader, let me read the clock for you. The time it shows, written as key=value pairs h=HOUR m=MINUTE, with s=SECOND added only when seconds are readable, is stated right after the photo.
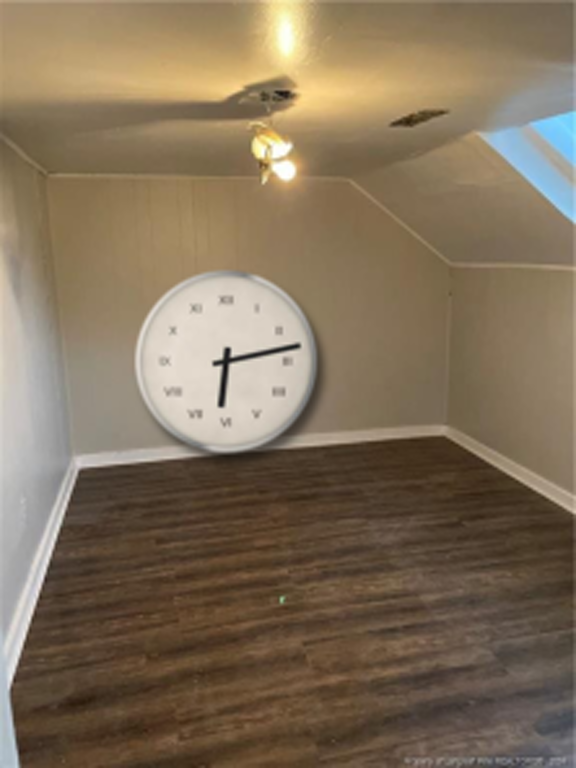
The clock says h=6 m=13
